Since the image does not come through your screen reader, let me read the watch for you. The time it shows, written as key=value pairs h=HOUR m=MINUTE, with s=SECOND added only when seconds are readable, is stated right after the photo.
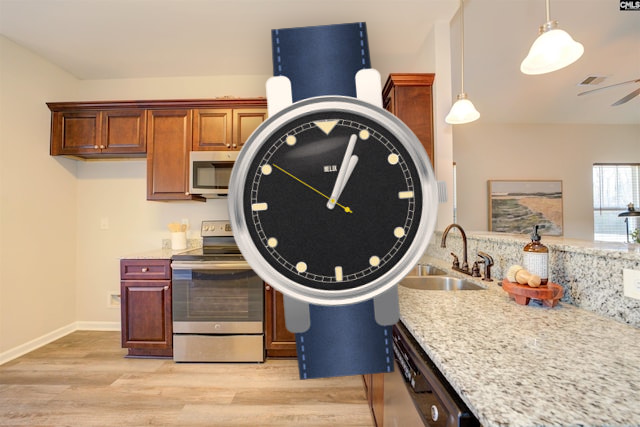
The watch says h=1 m=3 s=51
